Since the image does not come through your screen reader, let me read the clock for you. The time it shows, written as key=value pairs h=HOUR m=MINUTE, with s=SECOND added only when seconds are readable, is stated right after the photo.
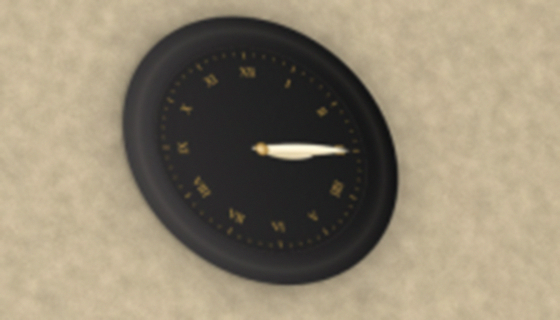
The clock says h=3 m=15
